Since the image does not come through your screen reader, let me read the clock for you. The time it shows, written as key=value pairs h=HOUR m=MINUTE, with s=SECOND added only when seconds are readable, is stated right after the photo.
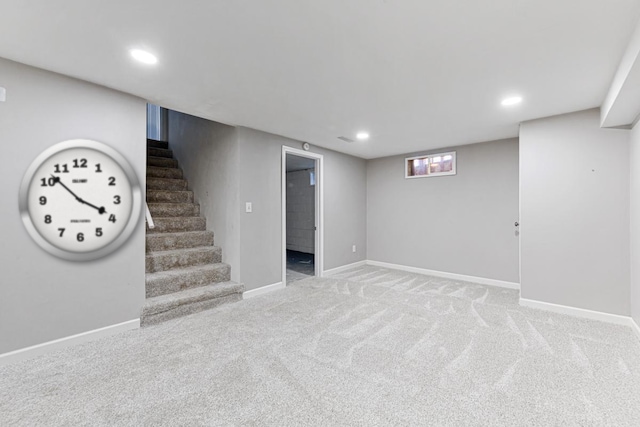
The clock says h=3 m=52
